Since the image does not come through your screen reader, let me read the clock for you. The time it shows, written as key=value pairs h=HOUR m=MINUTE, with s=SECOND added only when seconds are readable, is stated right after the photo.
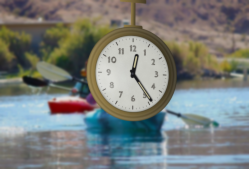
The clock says h=12 m=24
